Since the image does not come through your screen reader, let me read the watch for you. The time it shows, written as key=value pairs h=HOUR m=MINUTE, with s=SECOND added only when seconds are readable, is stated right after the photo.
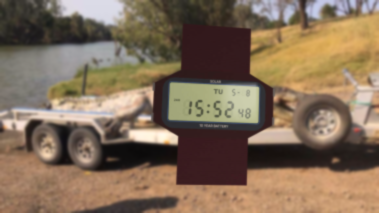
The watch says h=15 m=52 s=48
